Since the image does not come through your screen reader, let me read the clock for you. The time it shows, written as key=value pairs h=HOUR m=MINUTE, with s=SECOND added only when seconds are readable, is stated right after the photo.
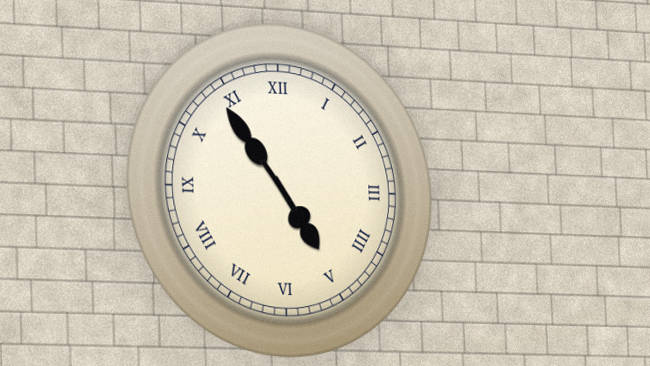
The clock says h=4 m=54
